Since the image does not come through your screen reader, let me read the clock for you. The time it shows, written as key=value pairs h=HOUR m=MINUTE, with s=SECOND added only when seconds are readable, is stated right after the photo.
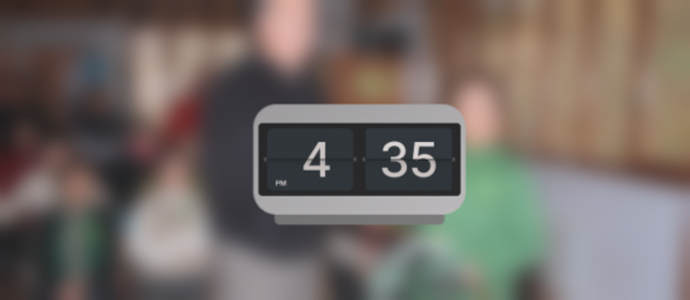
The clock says h=4 m=35
